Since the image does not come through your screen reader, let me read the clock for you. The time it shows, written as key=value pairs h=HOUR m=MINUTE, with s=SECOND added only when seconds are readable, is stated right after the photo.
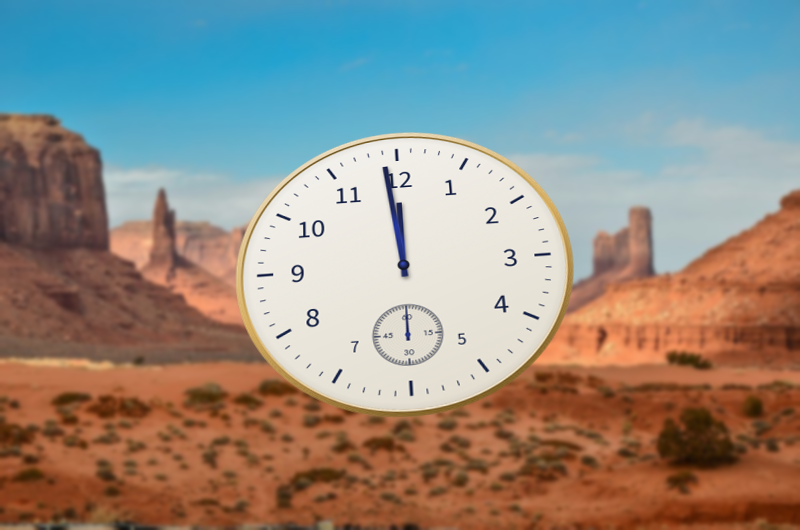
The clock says h=11 m=59
